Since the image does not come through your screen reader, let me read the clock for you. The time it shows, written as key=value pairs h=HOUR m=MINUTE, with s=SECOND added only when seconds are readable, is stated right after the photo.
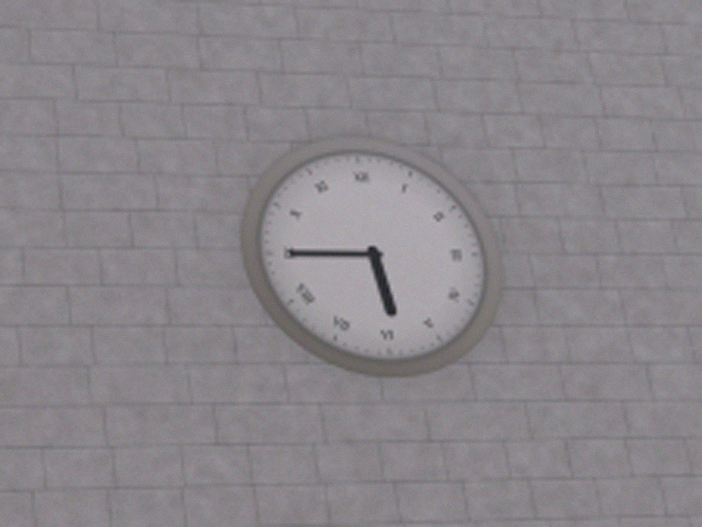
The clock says h=5 m=45
